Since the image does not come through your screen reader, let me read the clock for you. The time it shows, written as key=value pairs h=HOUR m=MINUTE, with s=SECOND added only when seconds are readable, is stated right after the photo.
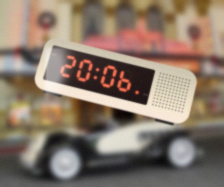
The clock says h=20 m=6
